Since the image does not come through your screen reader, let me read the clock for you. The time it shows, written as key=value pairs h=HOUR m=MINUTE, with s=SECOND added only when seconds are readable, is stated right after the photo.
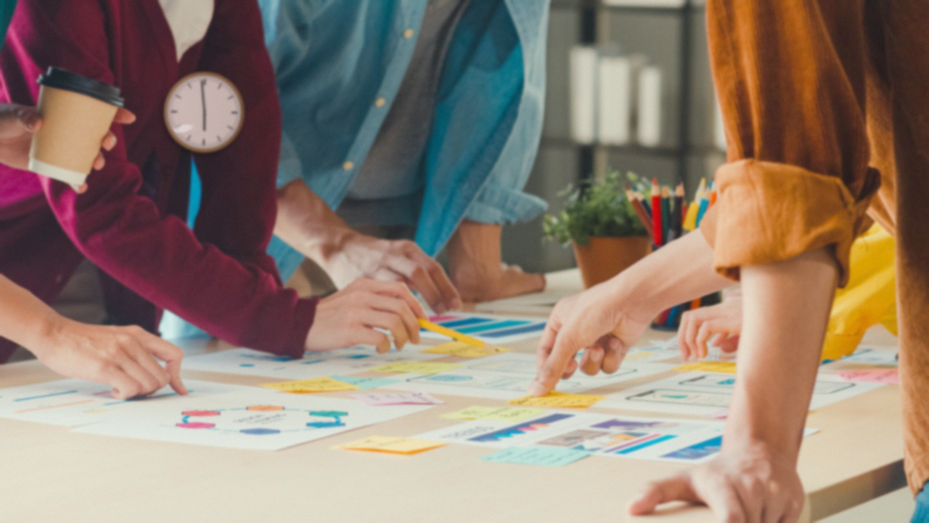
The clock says h=5 m=59
